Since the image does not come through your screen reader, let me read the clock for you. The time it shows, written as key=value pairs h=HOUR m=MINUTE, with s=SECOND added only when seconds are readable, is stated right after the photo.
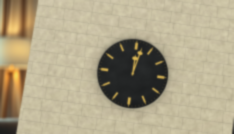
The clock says h=12 m=2
